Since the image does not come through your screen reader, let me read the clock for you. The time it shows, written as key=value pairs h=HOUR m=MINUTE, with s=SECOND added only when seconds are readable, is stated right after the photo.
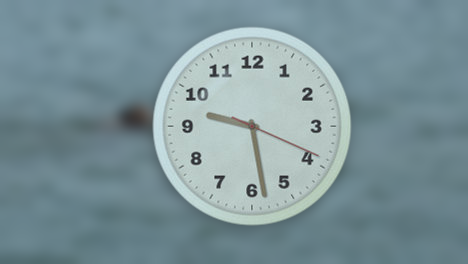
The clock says h=9 m=28 s=19
